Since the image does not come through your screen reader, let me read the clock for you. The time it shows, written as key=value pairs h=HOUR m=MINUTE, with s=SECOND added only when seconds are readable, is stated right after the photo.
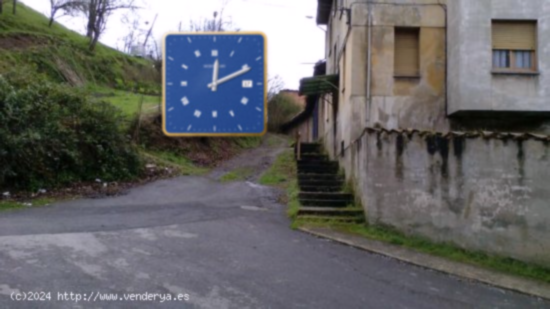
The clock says h=12 m=11
